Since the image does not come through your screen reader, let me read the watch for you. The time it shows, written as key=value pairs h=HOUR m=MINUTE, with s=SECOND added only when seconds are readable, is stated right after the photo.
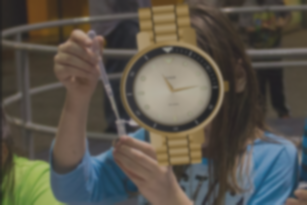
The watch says h=11 m=14
